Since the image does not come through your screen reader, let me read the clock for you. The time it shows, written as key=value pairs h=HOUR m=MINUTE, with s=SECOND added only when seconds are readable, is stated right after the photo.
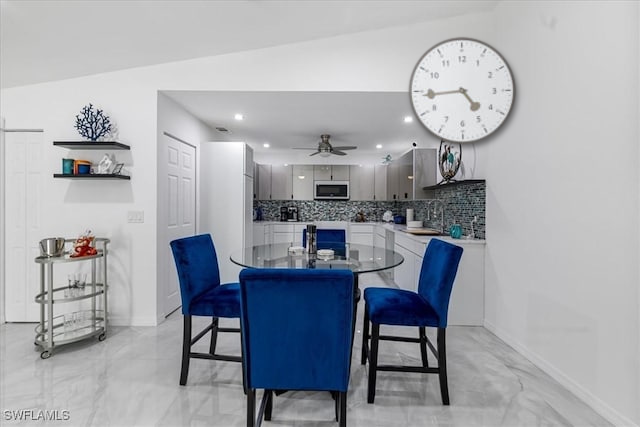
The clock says h=4 m=44
